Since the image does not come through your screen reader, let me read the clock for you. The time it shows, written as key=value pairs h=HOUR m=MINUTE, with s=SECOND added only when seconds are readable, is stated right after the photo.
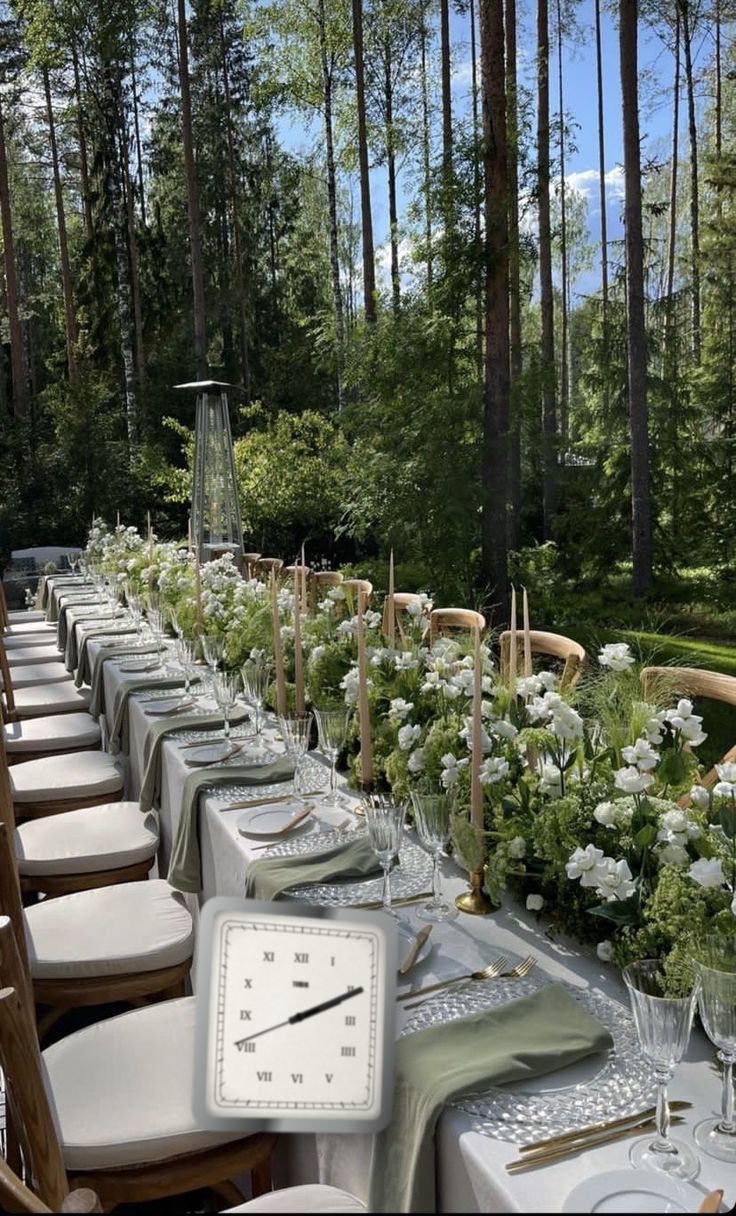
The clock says h=2 m=10 s=41
